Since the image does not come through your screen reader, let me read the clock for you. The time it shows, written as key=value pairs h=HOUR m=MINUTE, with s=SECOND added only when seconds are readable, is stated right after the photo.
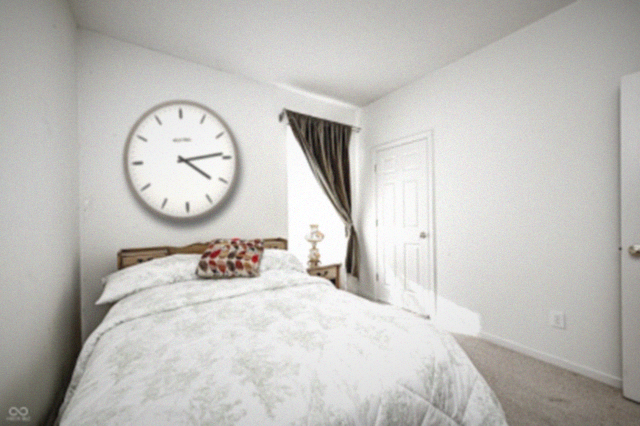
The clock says h=4 m=14
